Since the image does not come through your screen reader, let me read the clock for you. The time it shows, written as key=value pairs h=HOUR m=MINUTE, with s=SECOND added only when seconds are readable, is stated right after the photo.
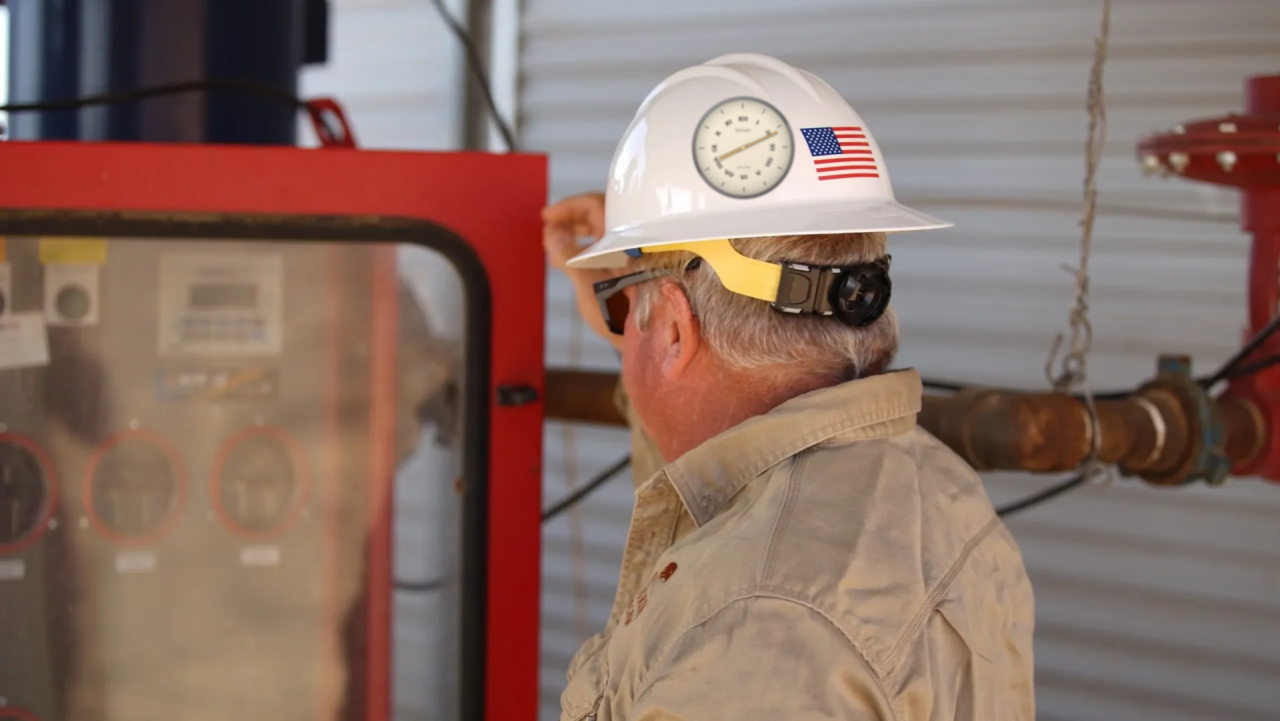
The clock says h=8 m=11
